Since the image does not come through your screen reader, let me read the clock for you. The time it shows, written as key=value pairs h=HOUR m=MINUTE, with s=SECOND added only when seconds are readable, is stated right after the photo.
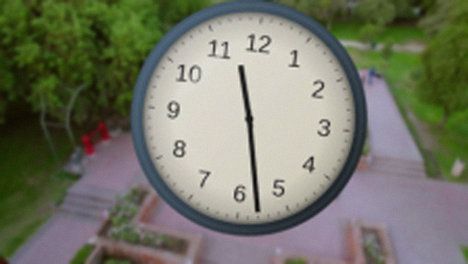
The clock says h=11 m=28
